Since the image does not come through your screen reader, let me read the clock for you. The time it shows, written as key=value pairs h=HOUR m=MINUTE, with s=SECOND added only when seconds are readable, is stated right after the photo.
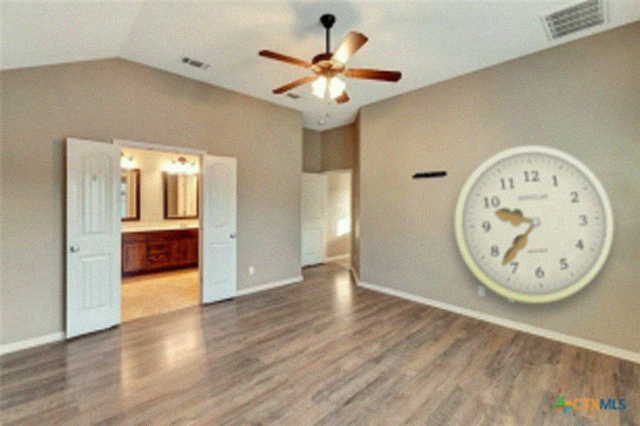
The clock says h=9 m=37
